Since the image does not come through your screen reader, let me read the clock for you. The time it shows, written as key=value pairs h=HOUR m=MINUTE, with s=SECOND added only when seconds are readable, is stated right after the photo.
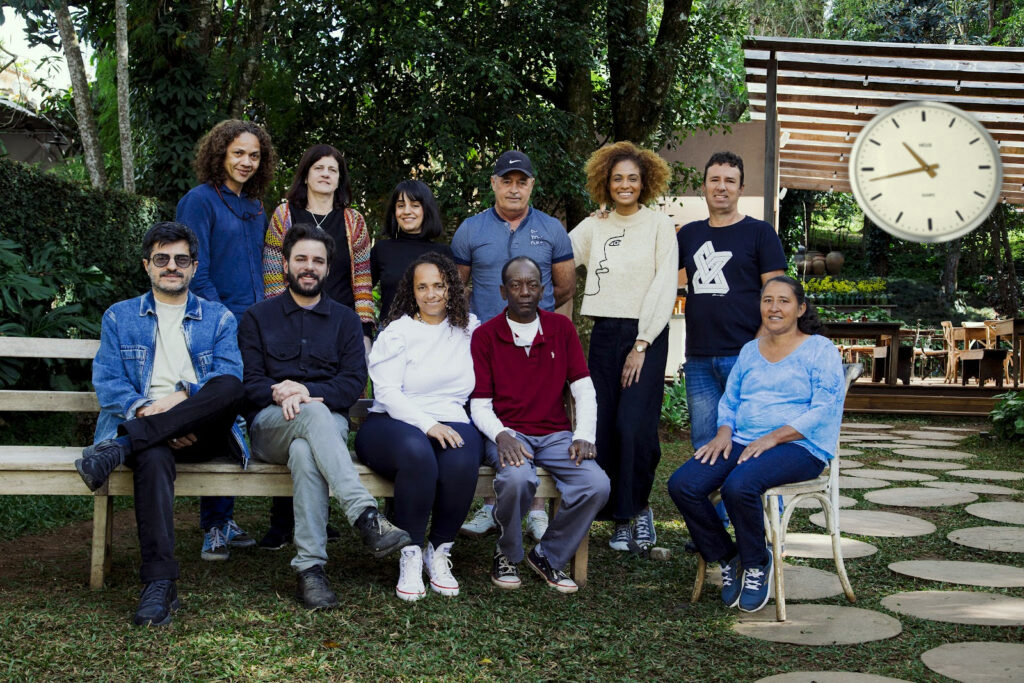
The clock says h=10 m=43
